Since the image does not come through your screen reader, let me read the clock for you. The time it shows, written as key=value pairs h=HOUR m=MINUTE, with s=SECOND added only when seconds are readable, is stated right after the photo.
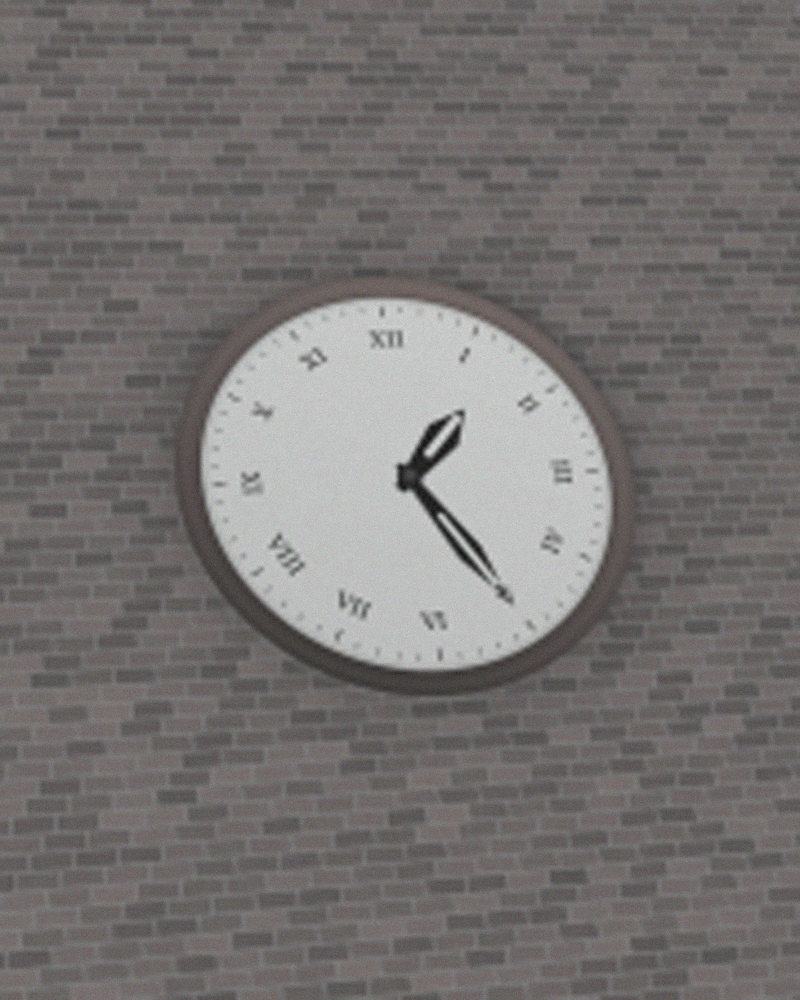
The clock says h=1 m=25
